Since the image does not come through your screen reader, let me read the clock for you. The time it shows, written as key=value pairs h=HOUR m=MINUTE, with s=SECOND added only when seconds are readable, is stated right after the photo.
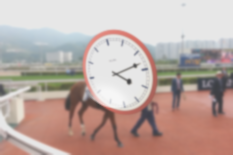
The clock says h=4 m=13
